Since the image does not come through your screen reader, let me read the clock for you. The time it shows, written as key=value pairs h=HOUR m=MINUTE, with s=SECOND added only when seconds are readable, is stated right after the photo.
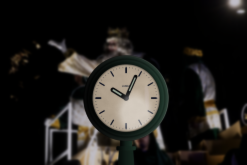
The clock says h=10 m=4
